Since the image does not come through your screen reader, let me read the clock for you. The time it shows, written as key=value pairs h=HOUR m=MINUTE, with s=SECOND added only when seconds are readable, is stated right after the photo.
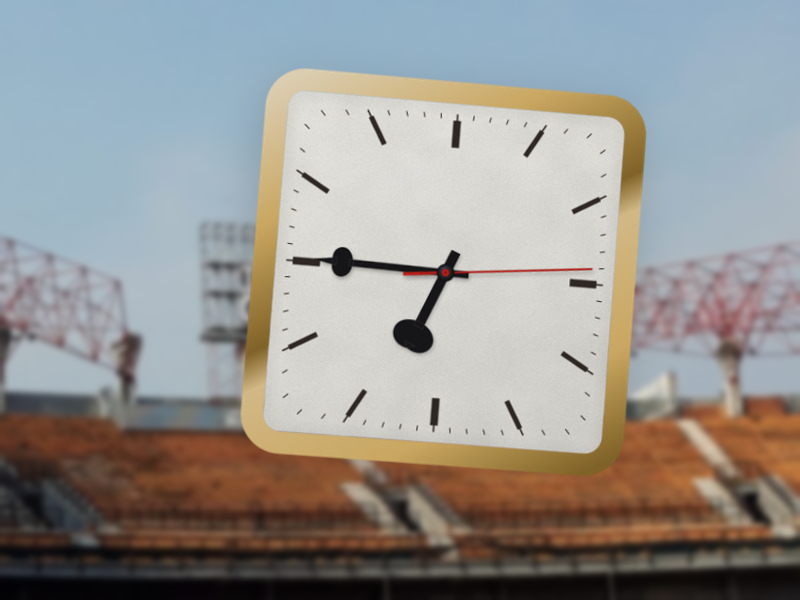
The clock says h=6 m=45 s=14
